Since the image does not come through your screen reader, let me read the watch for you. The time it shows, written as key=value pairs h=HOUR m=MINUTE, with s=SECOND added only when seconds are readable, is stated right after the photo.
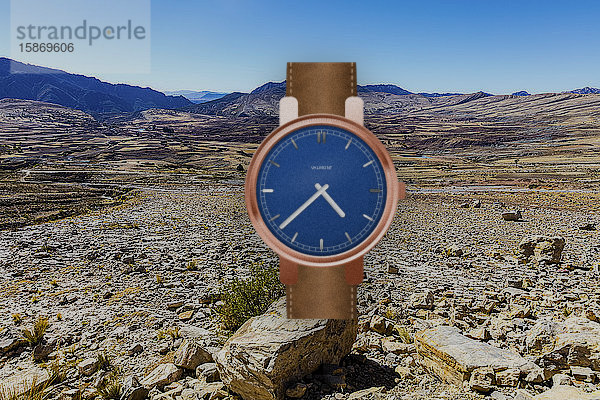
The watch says h=4 m=38
